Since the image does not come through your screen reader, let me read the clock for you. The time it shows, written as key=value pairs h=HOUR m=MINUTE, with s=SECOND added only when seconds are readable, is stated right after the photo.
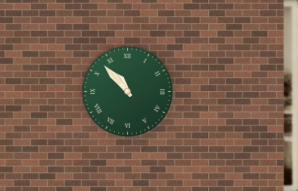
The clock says h=10 m=53
